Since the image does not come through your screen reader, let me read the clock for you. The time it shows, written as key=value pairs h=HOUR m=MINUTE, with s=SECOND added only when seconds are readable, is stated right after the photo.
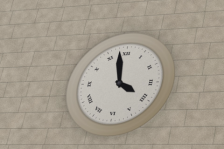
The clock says h=3 m=58
